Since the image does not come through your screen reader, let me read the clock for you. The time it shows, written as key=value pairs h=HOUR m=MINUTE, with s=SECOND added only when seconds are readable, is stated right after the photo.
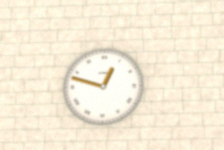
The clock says h=12 m=48
